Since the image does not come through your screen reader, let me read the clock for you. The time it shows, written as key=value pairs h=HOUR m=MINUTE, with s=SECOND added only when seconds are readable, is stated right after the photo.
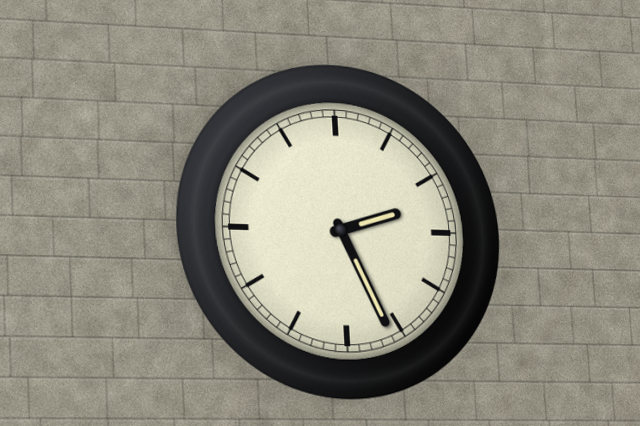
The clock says h=2 m=26
